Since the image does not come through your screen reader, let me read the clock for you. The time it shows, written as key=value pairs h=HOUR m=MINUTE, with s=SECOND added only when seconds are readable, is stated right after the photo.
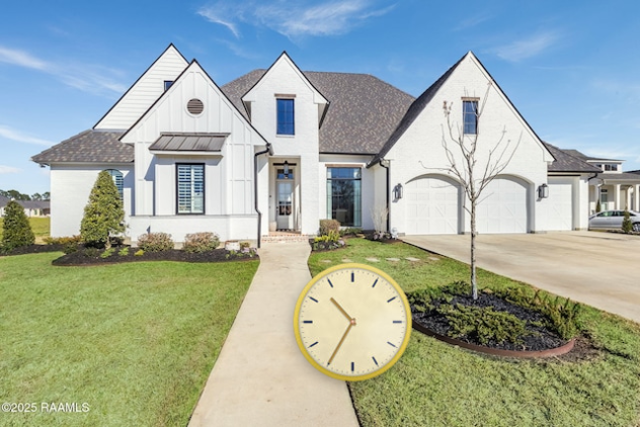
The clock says h=10 m=35
